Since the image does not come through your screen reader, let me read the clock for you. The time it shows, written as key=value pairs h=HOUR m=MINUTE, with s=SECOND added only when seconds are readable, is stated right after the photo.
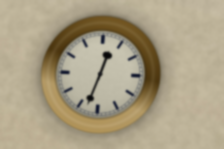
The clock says h=12 m=33
